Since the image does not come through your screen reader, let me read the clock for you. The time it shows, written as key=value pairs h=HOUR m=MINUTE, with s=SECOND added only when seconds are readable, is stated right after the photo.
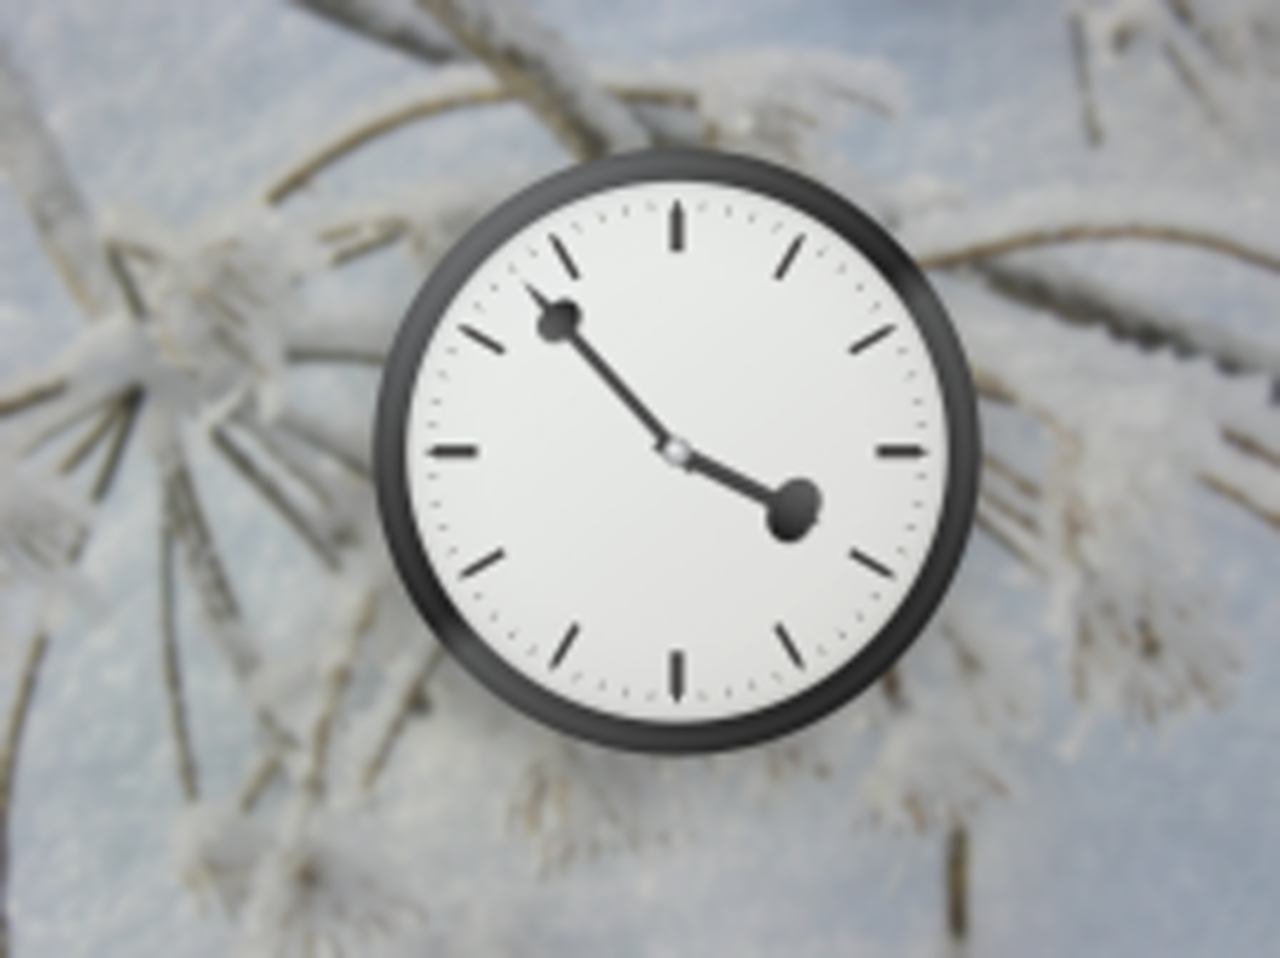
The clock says h=3 m=53
